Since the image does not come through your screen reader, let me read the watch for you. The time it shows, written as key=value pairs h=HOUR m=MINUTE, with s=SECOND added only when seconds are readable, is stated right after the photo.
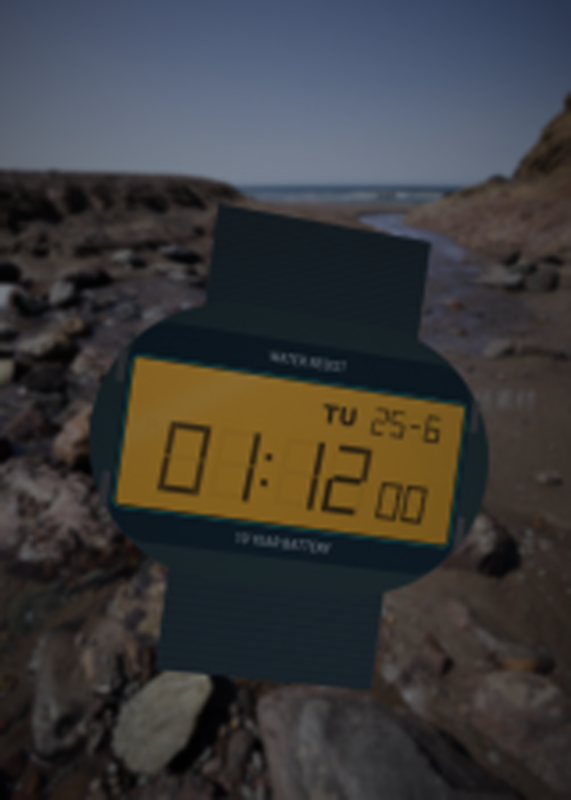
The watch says h=1 m=12 s=0
